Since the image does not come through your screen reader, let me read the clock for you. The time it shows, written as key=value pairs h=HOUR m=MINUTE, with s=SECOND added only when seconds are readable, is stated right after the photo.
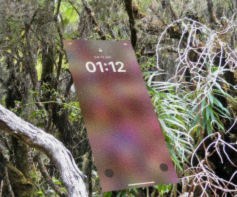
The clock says h=1 m=12
